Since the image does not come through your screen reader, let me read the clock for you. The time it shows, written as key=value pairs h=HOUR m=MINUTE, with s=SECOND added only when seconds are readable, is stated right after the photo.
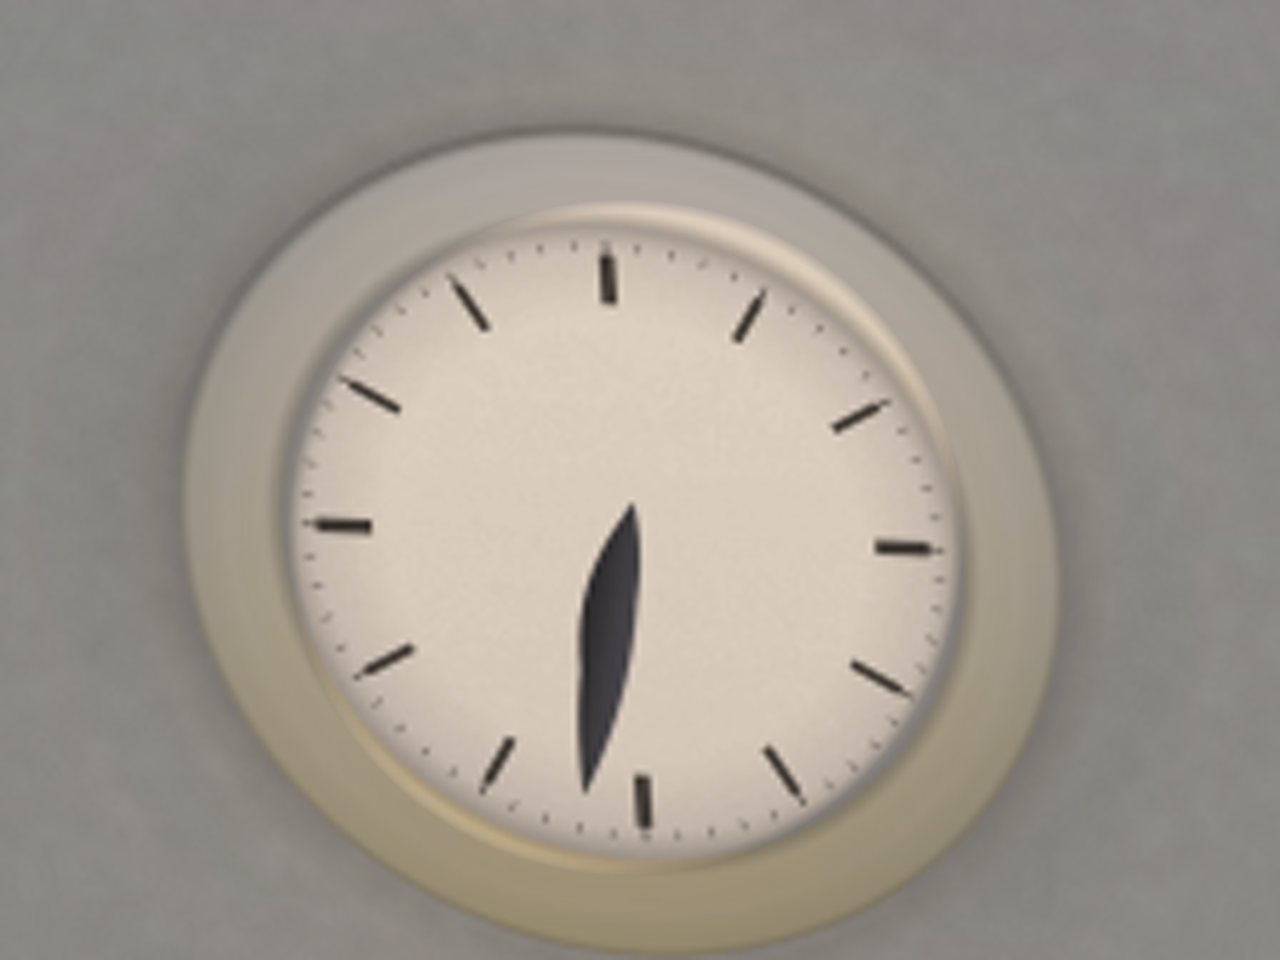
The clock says h=6 m=32
